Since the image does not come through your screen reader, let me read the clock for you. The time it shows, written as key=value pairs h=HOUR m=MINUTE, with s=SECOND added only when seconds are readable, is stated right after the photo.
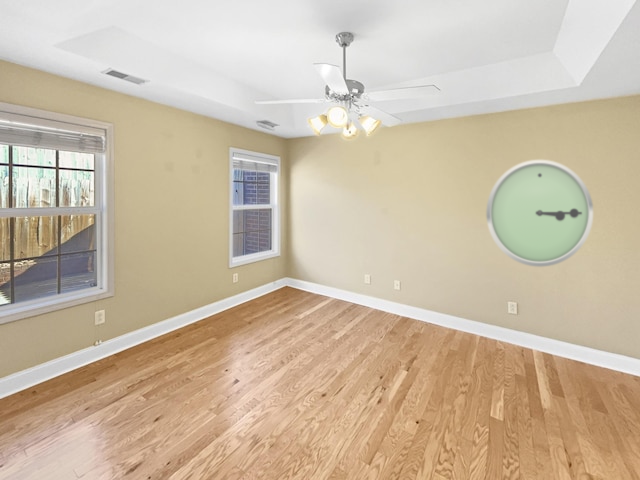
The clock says h=3 m=15
